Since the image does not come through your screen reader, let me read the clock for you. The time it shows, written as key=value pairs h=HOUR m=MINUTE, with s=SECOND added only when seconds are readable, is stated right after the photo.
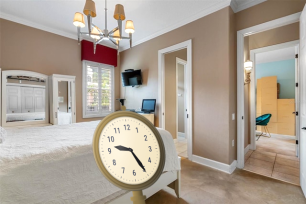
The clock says h=9 m=25
